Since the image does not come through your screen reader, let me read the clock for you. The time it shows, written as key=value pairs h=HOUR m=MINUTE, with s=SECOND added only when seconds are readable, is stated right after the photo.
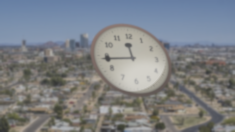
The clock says h=11 m=44
